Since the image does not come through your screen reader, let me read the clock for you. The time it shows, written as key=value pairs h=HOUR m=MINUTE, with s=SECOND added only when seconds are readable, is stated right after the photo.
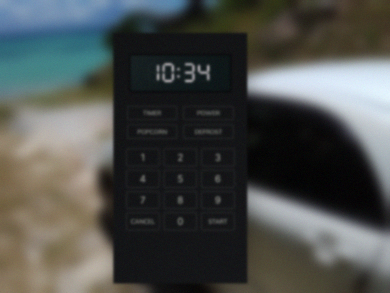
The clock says h=10 m=34
